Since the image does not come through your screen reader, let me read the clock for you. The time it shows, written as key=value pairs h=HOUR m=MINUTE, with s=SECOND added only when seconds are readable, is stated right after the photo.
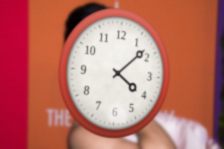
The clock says h=4 m=8
